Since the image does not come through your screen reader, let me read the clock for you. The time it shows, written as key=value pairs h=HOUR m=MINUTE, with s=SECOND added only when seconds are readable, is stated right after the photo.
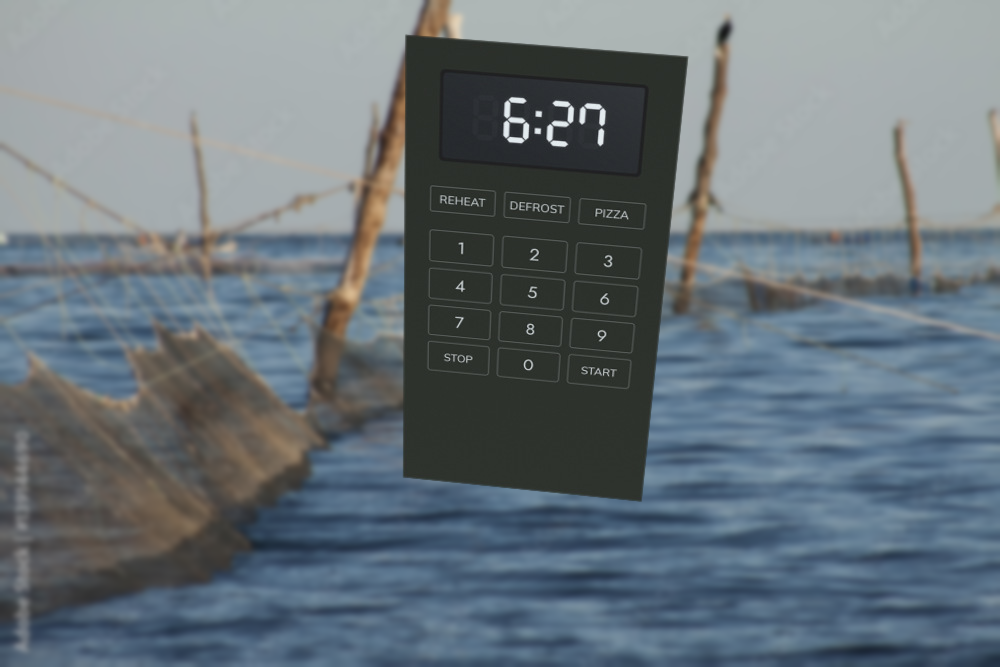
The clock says h=6 m=27
